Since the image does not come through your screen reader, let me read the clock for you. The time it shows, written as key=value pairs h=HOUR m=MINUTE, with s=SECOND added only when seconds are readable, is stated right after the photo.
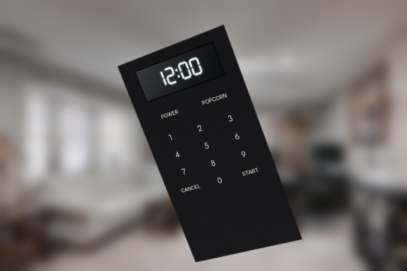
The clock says h=12 m=0
